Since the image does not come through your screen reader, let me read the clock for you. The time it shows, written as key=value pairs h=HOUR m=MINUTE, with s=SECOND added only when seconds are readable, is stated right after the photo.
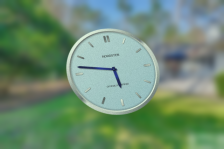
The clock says h=5 m=47
